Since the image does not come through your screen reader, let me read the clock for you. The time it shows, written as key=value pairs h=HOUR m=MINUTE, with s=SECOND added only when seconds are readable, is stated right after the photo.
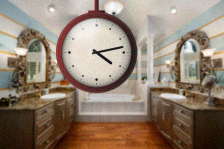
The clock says h=4 m=13
